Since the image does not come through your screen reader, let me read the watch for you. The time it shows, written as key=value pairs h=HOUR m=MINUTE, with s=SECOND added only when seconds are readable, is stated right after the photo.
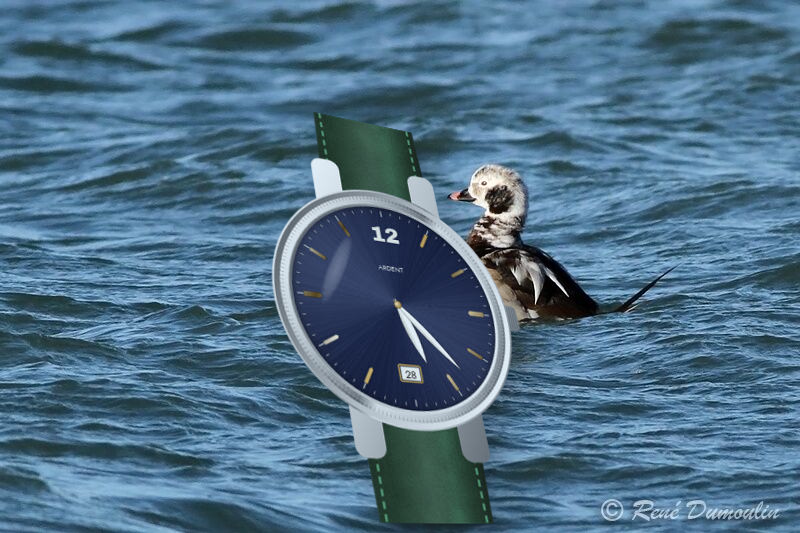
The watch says h=5 m=23
